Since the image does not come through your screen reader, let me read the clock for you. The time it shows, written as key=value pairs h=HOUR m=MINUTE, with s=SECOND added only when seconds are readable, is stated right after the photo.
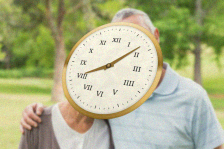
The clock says h=8 m=8
